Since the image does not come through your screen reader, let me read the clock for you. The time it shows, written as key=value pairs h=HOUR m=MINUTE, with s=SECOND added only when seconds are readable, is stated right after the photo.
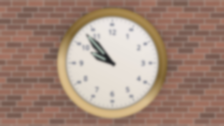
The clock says h=9 m=53
